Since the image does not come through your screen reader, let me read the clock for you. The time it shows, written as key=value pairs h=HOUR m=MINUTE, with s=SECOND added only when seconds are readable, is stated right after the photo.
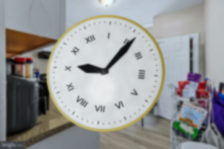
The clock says h=10 m=11
